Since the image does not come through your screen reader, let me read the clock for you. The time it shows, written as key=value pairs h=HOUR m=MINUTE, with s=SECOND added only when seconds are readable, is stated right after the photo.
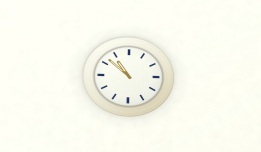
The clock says h=10 m=52
